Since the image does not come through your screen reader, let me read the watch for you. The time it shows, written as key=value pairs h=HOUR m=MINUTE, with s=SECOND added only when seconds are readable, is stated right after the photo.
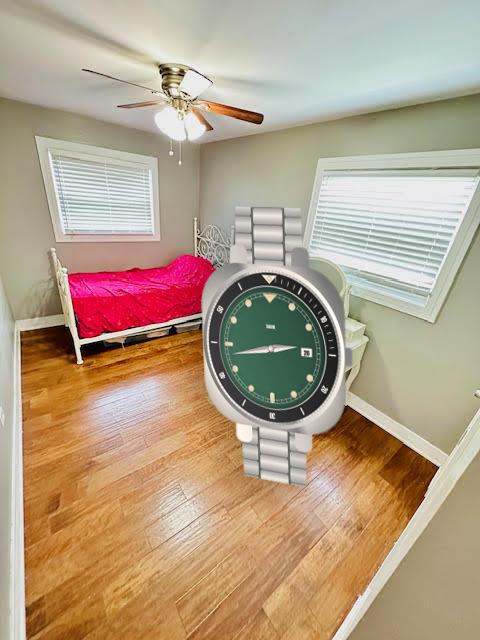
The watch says h=2 m=43
